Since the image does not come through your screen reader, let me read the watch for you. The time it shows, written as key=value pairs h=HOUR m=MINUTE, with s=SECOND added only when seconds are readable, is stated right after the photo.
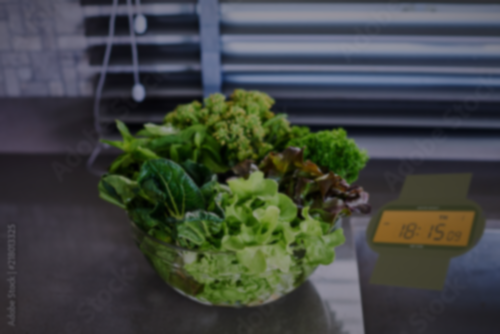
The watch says h=18 m=15
